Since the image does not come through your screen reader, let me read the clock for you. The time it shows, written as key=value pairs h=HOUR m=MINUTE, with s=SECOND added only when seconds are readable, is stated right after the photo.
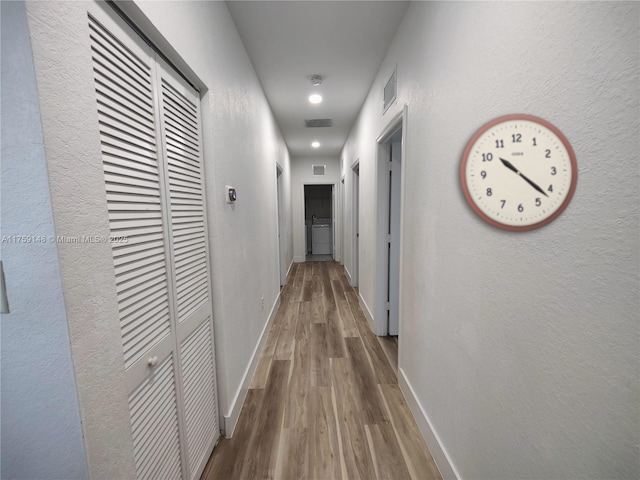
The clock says h=10 m=22
